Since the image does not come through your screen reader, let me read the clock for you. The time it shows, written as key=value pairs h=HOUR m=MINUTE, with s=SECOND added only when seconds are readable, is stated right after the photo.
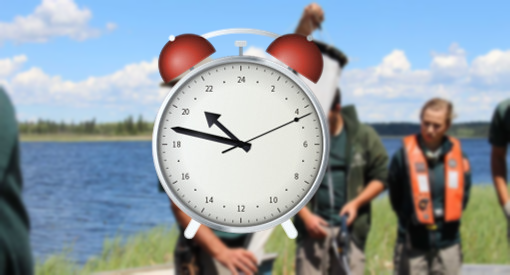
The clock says h=20 m=47 s=11
